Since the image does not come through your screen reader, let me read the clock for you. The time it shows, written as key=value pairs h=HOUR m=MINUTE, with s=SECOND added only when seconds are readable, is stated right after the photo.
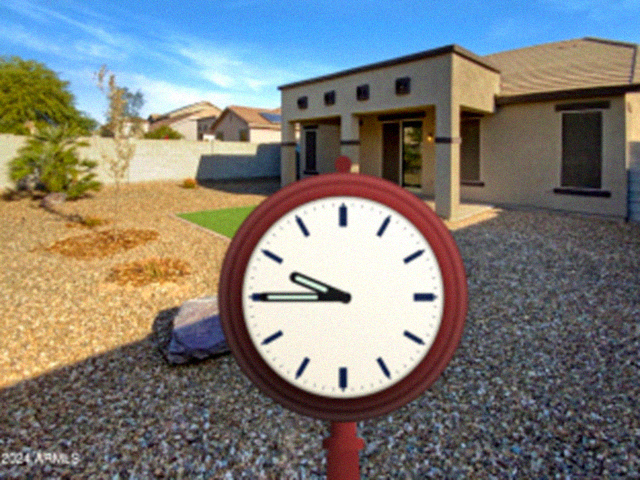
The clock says h=9 m=45
